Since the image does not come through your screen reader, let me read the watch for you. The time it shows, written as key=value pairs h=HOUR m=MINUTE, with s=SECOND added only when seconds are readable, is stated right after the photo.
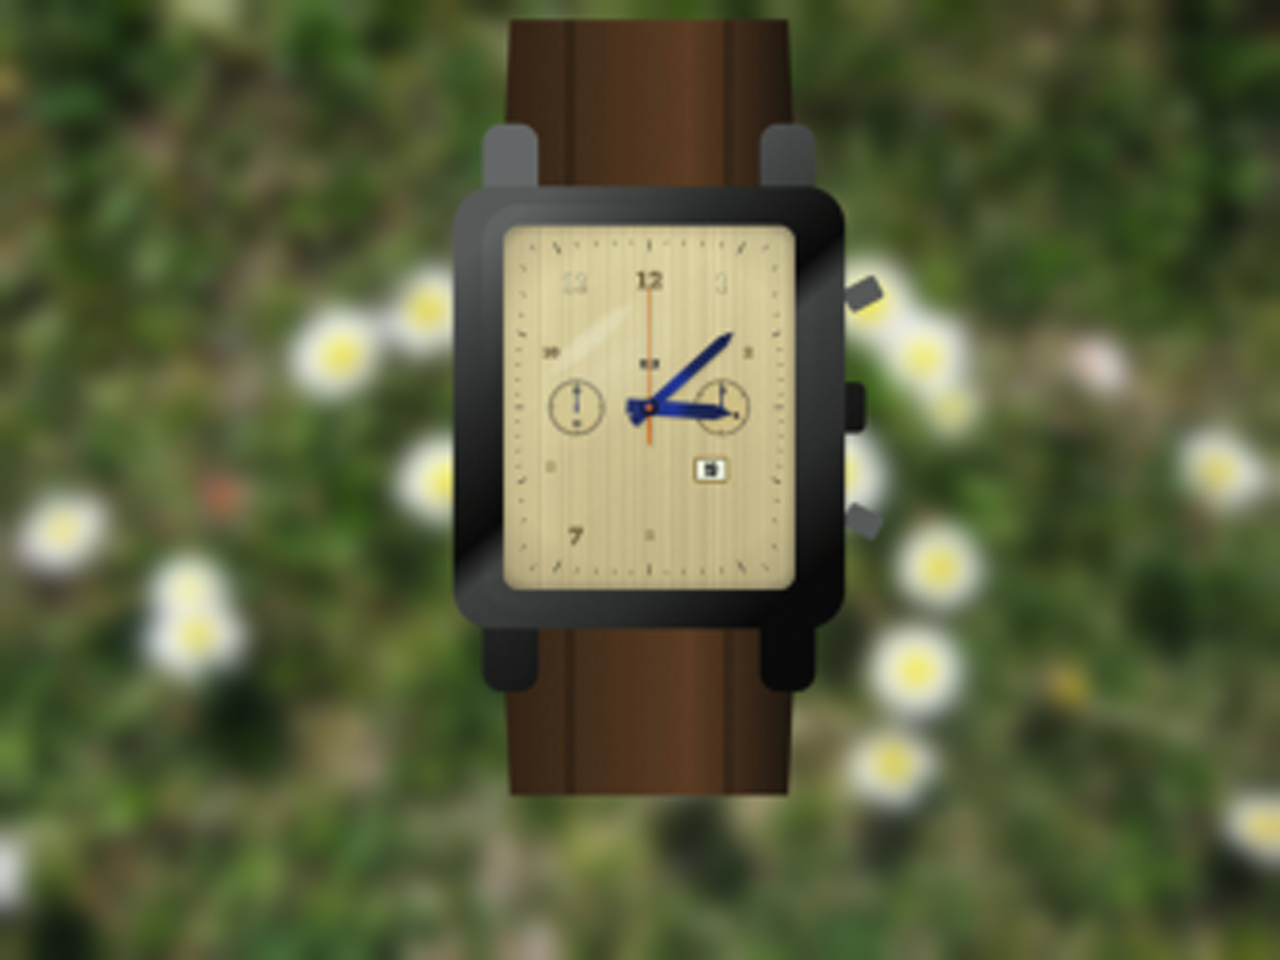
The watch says h=3 m=8
